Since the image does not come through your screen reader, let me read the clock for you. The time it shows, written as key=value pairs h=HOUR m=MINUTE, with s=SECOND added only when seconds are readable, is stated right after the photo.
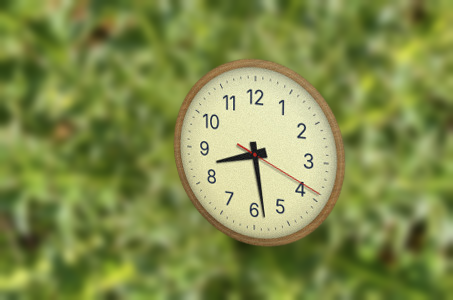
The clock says h=8 m=28 s=19
